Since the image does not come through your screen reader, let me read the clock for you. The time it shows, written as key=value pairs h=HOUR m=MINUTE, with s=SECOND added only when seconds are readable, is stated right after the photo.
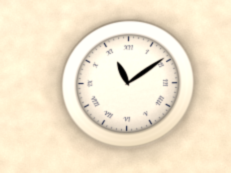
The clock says h=11 m=9
